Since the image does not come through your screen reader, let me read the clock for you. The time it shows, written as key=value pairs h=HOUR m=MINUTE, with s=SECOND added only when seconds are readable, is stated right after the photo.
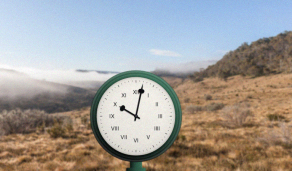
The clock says h=10 m=2
